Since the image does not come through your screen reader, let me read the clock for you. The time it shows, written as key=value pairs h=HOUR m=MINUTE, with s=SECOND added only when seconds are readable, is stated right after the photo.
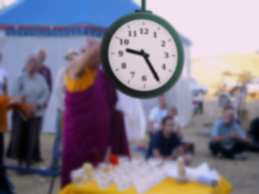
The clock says h=9 m=25
